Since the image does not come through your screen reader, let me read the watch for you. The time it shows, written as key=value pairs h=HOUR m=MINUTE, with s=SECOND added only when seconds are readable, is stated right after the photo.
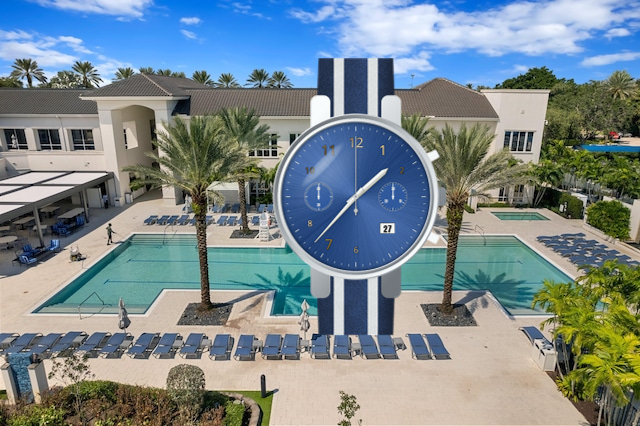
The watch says h=1 m=37
